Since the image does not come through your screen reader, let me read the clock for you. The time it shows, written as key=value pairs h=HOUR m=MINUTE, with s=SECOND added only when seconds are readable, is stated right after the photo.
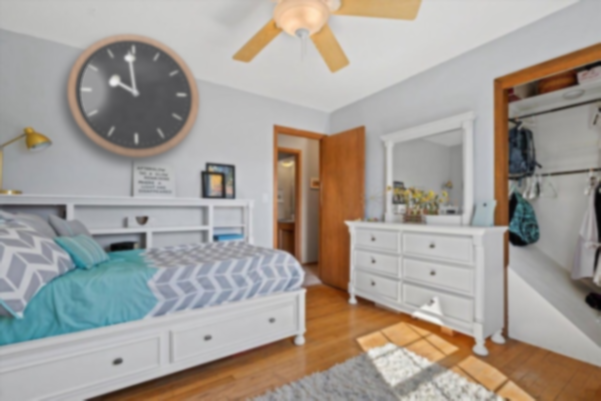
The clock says h=9 m=59
